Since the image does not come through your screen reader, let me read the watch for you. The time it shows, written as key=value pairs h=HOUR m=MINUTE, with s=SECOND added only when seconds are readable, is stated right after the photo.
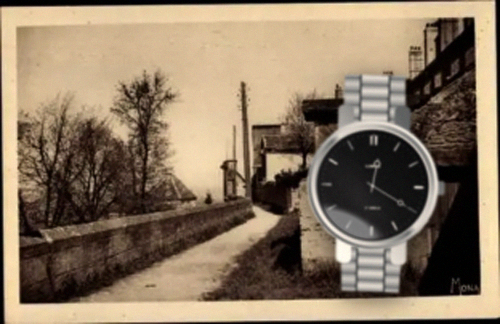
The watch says h=12 m=20
